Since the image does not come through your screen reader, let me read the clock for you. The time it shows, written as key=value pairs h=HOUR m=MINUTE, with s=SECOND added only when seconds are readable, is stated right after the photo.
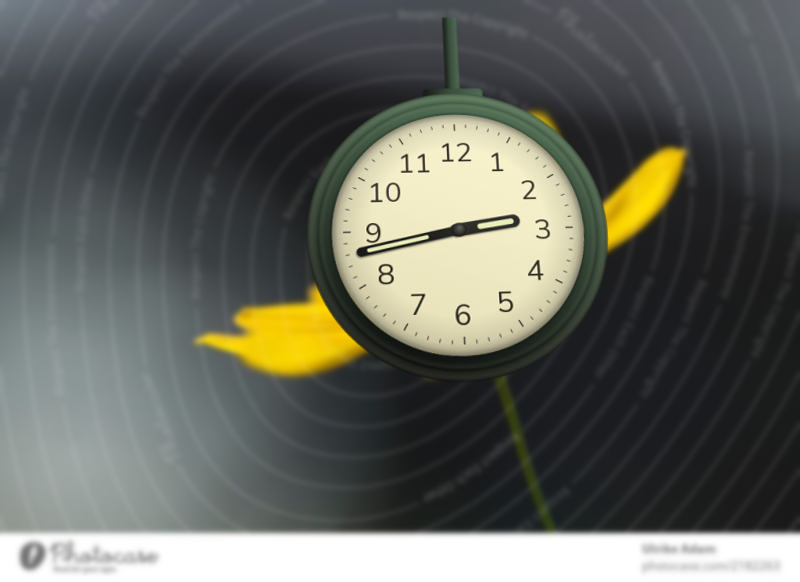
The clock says h=2 m=43
